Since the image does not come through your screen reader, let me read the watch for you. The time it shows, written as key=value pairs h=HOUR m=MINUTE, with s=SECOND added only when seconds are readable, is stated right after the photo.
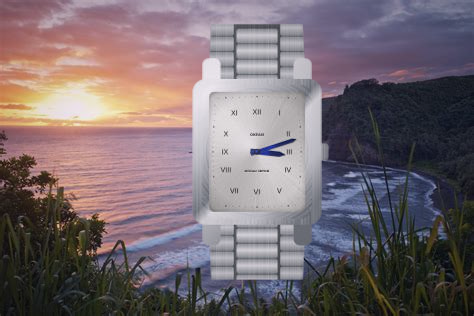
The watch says h=3 m=12
